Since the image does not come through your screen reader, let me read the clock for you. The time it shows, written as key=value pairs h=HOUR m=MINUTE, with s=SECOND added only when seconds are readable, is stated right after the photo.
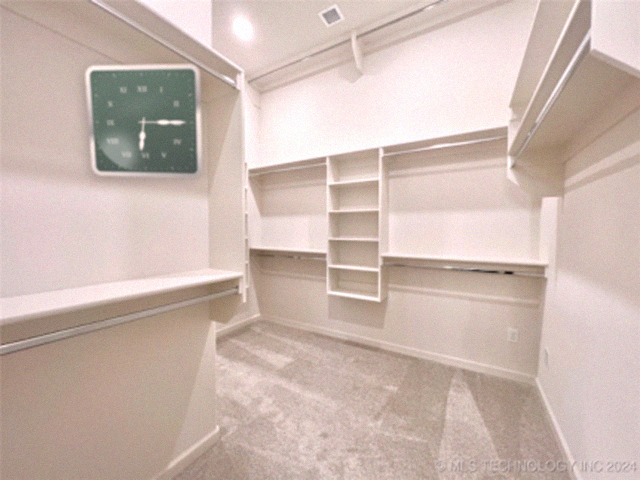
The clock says h=6 m=15
